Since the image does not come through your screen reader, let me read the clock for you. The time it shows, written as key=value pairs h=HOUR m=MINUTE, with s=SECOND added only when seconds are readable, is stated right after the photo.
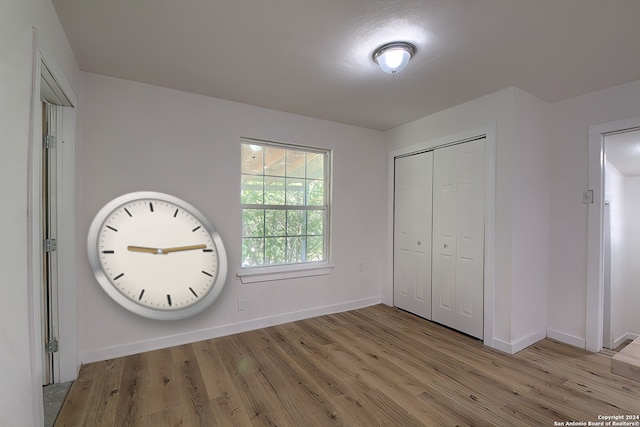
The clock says h=9 m=14
